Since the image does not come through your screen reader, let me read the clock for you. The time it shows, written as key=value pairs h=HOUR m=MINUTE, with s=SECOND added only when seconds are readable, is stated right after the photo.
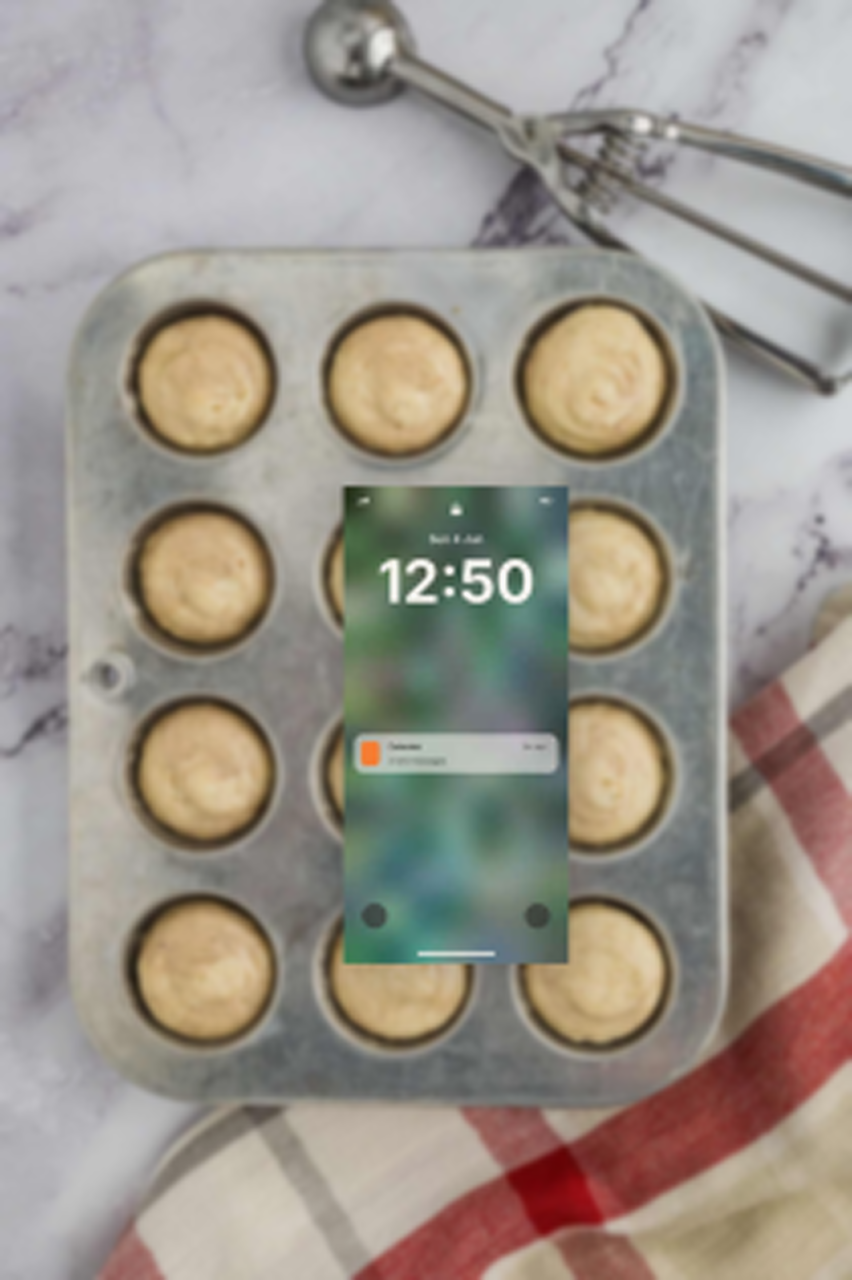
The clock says h=12 m=50
